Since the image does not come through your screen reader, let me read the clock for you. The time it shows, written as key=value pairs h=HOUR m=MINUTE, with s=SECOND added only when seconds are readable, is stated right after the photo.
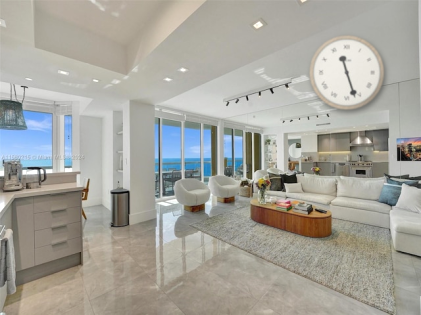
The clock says h=11 m=27
